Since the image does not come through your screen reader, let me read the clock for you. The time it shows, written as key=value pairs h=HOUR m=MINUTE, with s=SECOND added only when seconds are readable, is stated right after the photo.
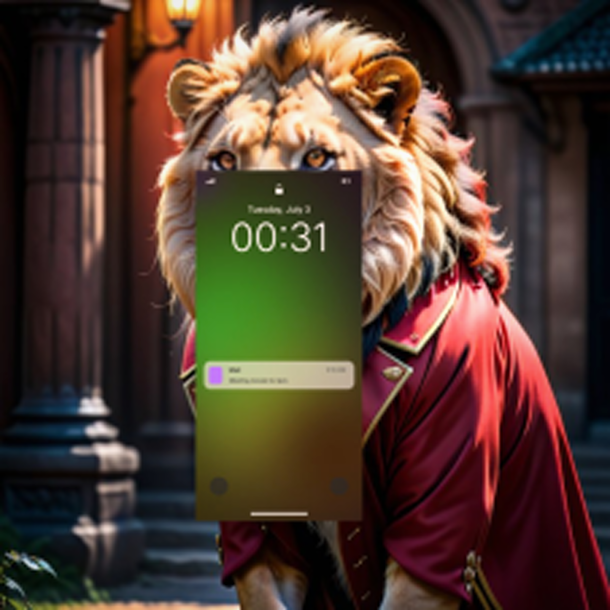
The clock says h=0 m=31
